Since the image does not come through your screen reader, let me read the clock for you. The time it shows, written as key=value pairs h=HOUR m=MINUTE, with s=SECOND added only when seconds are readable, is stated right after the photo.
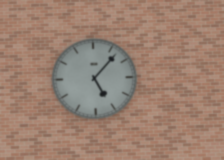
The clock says h=5 m=7
